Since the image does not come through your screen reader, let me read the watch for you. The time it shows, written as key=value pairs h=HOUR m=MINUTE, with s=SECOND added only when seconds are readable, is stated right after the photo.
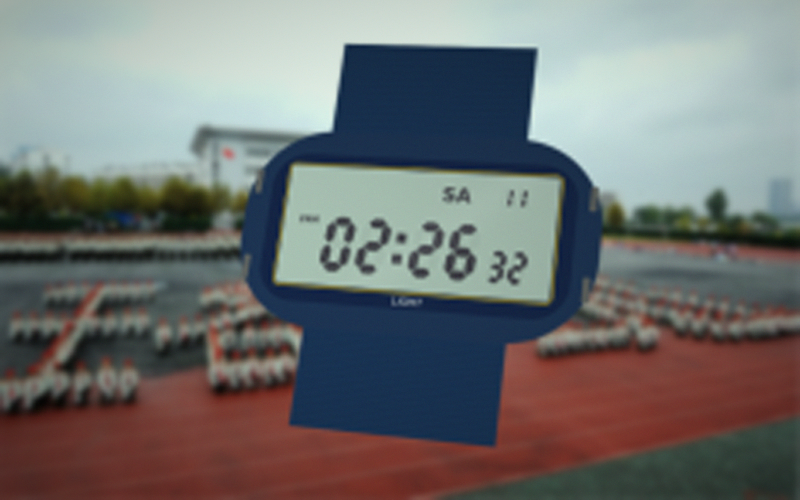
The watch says h=2 m=26 s=32
